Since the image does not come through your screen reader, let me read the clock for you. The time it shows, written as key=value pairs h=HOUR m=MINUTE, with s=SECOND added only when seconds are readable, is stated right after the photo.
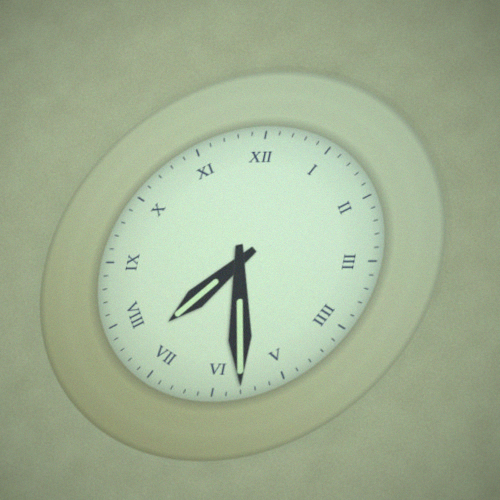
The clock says h=7 m=28
